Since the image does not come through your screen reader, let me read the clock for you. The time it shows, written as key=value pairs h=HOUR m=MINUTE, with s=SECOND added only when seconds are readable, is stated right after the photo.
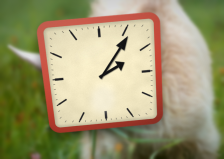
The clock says h=2 m=6
